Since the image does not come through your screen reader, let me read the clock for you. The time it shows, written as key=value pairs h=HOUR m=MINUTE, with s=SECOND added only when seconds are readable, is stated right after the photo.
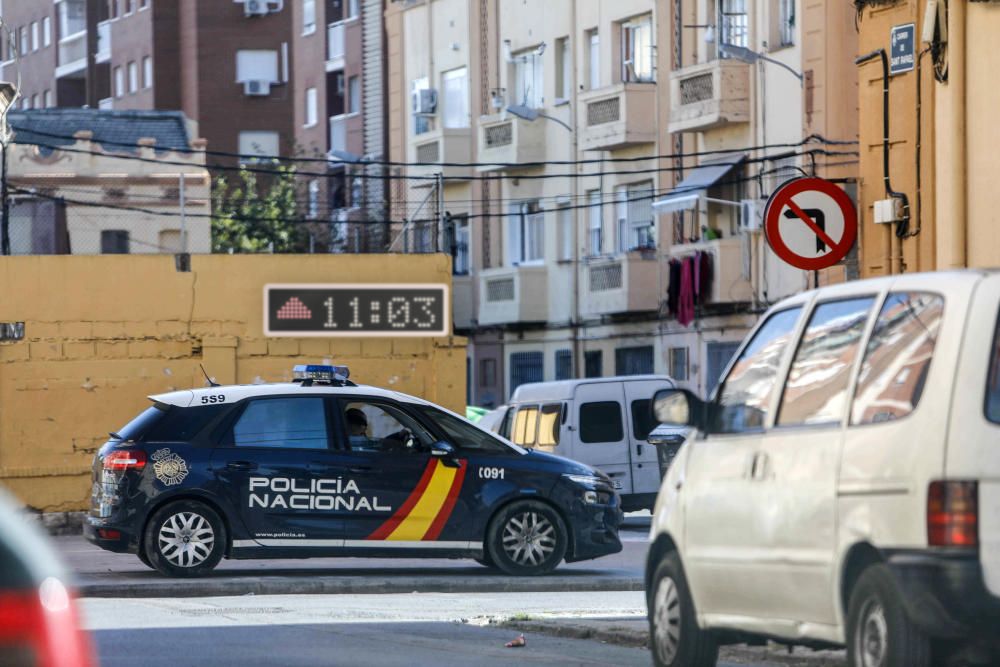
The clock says h=11 m=3
